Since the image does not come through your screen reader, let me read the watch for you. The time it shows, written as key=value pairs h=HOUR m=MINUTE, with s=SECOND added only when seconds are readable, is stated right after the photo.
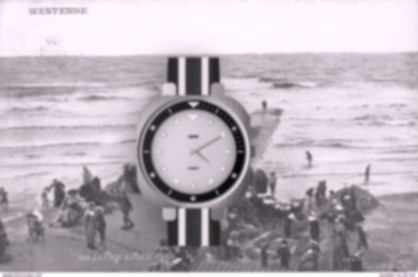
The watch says h=4 m=10
